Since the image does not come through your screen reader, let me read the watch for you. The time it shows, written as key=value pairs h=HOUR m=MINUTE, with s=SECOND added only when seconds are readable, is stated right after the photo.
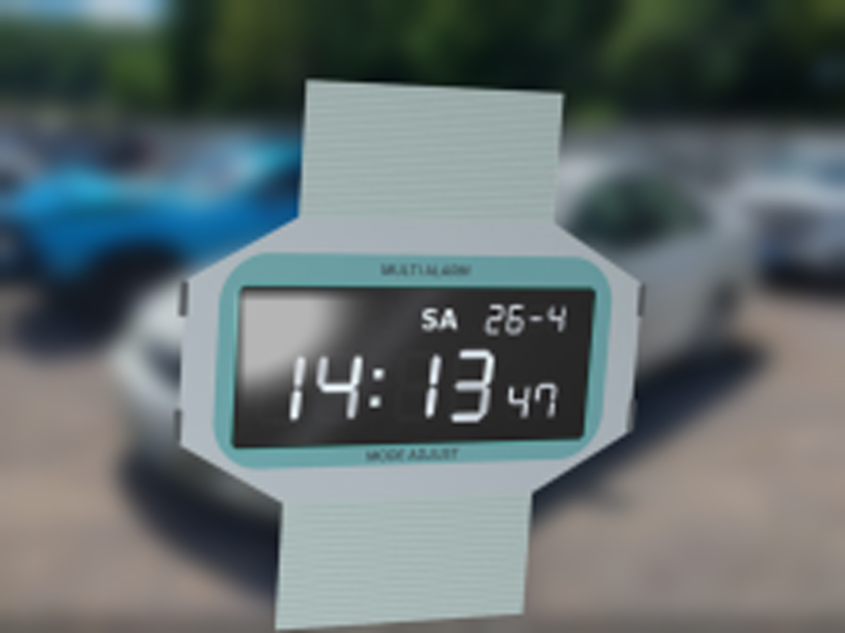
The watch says h=14 m=13 s=47
